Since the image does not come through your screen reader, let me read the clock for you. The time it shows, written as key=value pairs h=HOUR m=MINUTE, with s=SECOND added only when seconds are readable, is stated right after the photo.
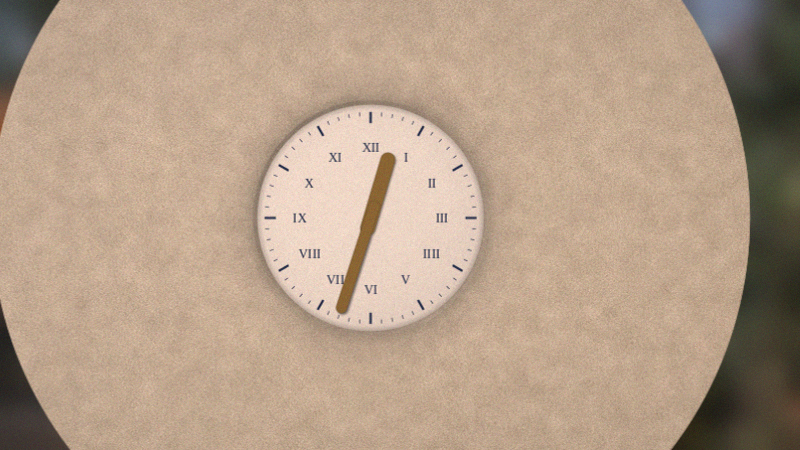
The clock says h=12 m=33
